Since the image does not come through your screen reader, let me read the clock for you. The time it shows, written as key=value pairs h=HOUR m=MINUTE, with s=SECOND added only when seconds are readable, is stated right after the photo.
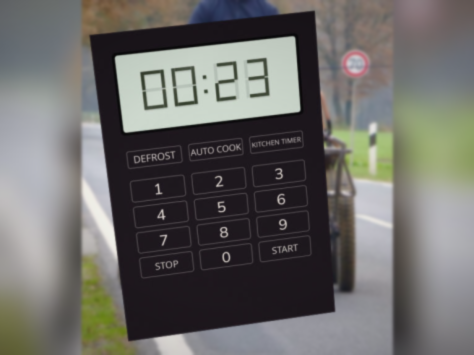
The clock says h=0 m=23
